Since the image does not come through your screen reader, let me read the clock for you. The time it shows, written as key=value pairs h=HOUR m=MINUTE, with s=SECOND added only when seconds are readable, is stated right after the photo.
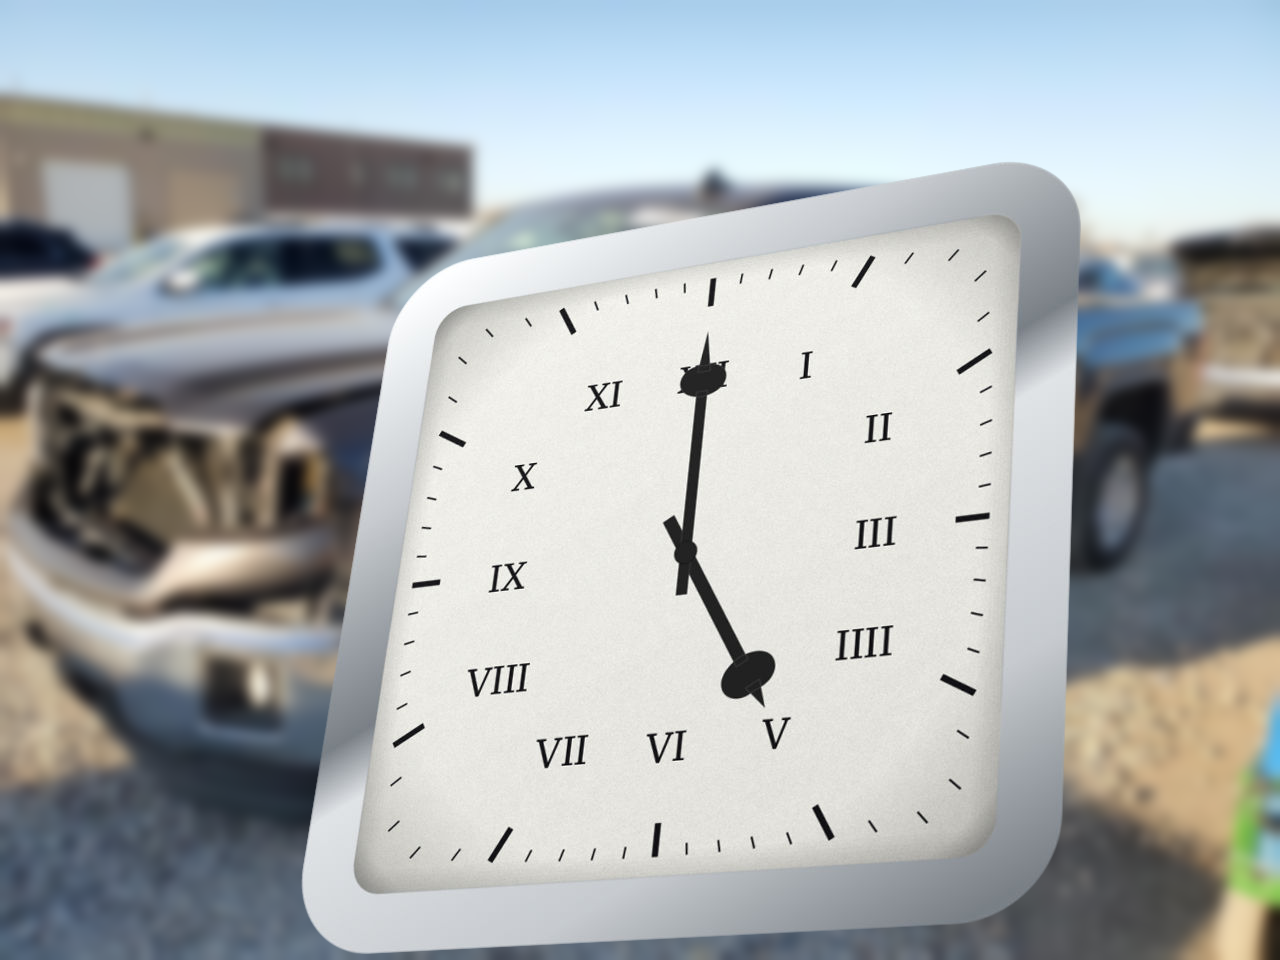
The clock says h=5 m=0
